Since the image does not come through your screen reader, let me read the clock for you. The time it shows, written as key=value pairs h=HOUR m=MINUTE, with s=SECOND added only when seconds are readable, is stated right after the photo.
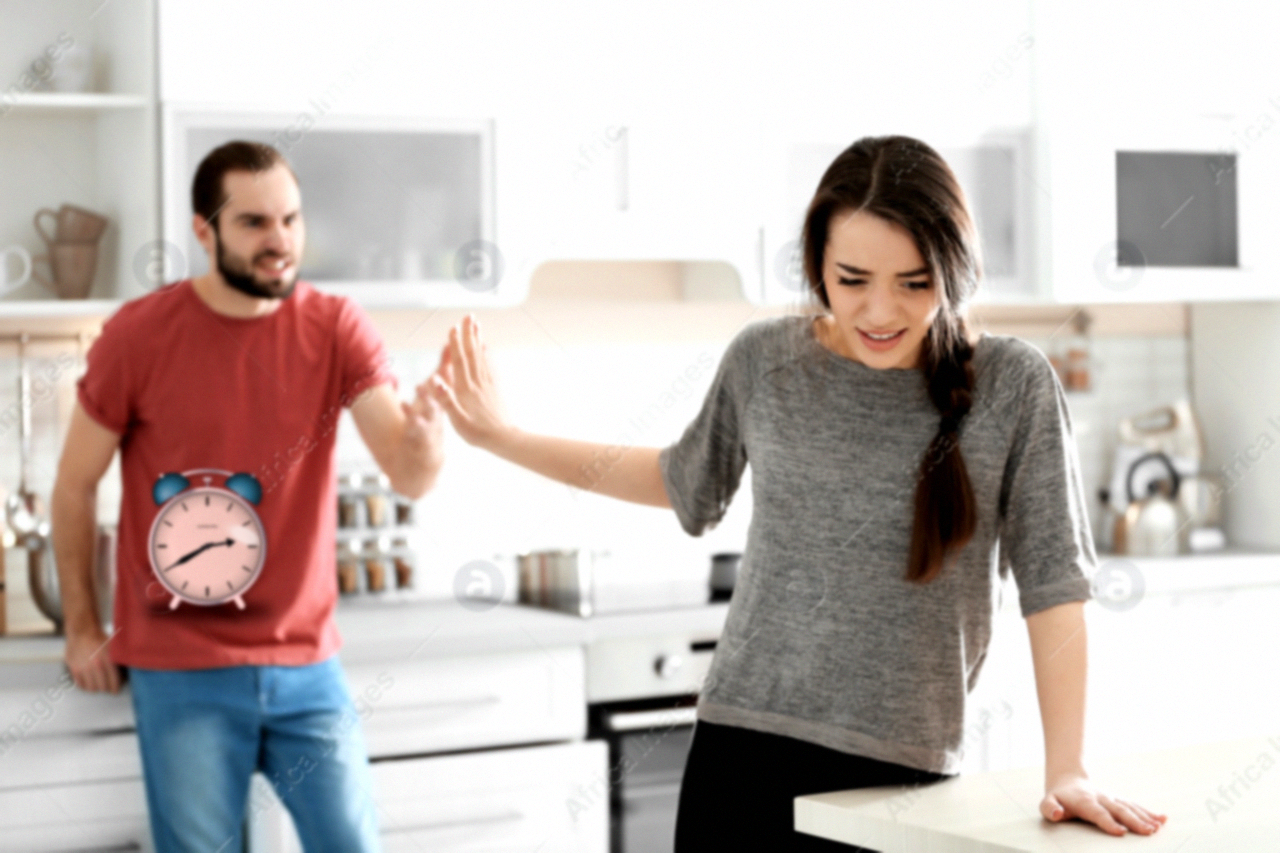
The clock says h=2 m=40
